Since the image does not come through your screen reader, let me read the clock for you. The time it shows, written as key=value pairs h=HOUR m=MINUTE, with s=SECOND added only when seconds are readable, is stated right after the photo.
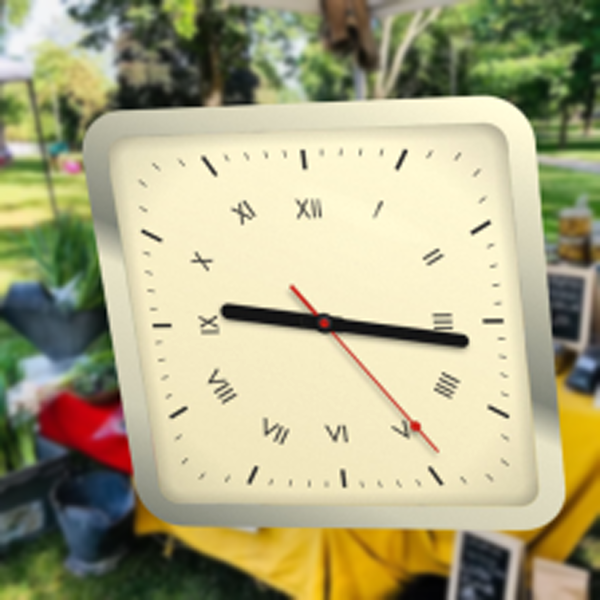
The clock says h=9 m=16 s=24
